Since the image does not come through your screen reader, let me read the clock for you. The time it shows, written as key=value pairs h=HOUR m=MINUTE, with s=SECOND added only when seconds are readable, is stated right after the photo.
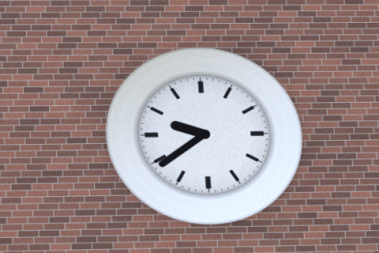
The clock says h=9 m=39
